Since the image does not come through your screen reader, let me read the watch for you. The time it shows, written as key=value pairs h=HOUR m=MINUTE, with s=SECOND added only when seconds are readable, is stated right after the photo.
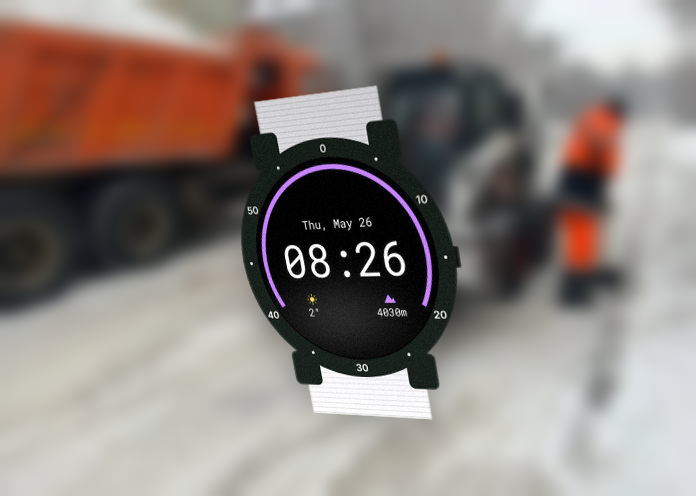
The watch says h=8 m=26
